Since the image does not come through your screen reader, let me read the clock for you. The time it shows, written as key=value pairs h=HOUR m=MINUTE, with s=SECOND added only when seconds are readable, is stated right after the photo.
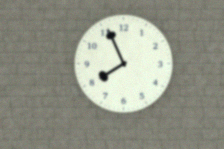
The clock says h=7 m=56
